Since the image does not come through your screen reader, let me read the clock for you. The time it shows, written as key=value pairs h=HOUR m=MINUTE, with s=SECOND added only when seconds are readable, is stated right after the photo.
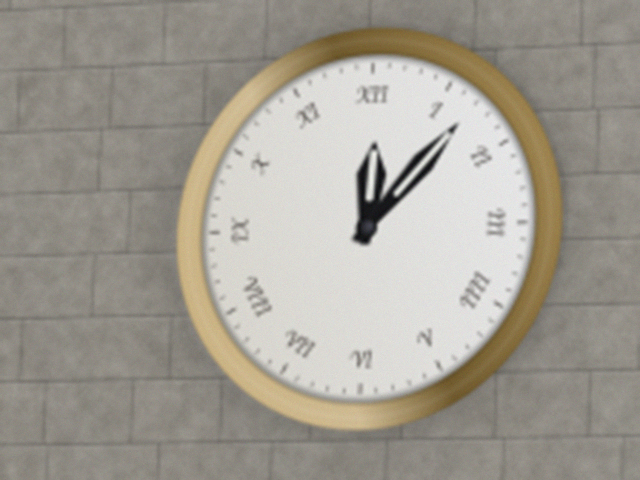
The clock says h=12 m=7
